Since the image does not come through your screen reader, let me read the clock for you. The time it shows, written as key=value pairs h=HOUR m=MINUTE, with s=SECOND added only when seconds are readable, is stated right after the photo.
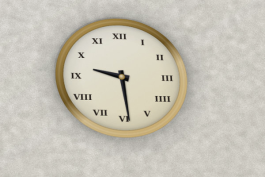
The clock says h=9 m=29
